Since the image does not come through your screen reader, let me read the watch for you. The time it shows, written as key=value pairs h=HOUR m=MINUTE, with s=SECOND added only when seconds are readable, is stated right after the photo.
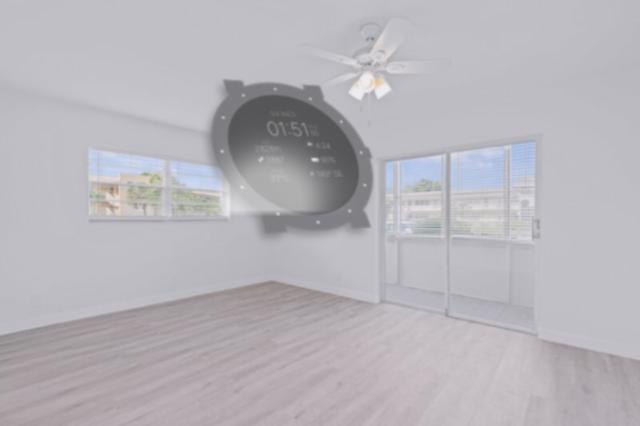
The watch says h=1 m=51
